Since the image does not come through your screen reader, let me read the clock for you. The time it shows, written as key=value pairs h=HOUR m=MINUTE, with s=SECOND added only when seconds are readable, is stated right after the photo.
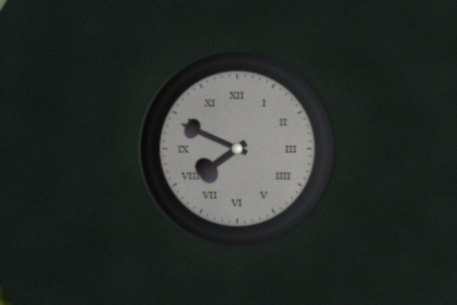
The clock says h=7 m=49
